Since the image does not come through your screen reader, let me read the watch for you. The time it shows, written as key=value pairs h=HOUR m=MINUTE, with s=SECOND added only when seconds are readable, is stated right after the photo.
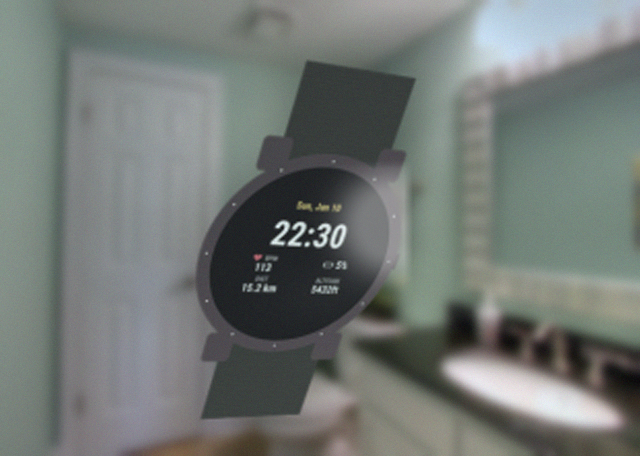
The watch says h=22 m=30
